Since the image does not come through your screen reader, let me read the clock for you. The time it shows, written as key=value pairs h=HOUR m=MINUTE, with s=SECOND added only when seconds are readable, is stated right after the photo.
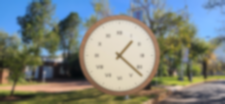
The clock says h=1 m=22
